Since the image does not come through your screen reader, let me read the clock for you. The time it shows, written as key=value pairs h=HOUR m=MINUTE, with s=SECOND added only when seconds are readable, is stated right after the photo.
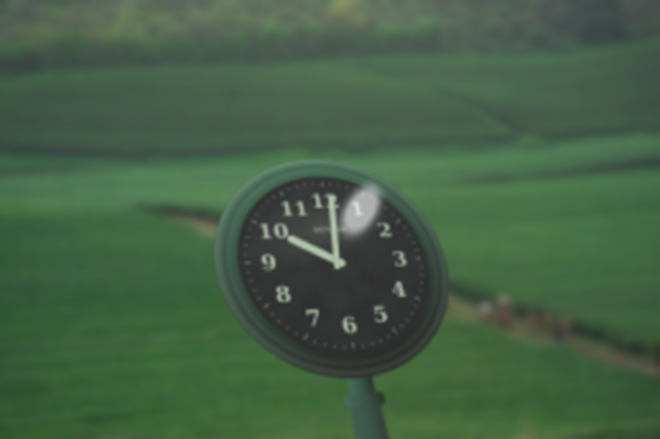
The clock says h=10 m=1
